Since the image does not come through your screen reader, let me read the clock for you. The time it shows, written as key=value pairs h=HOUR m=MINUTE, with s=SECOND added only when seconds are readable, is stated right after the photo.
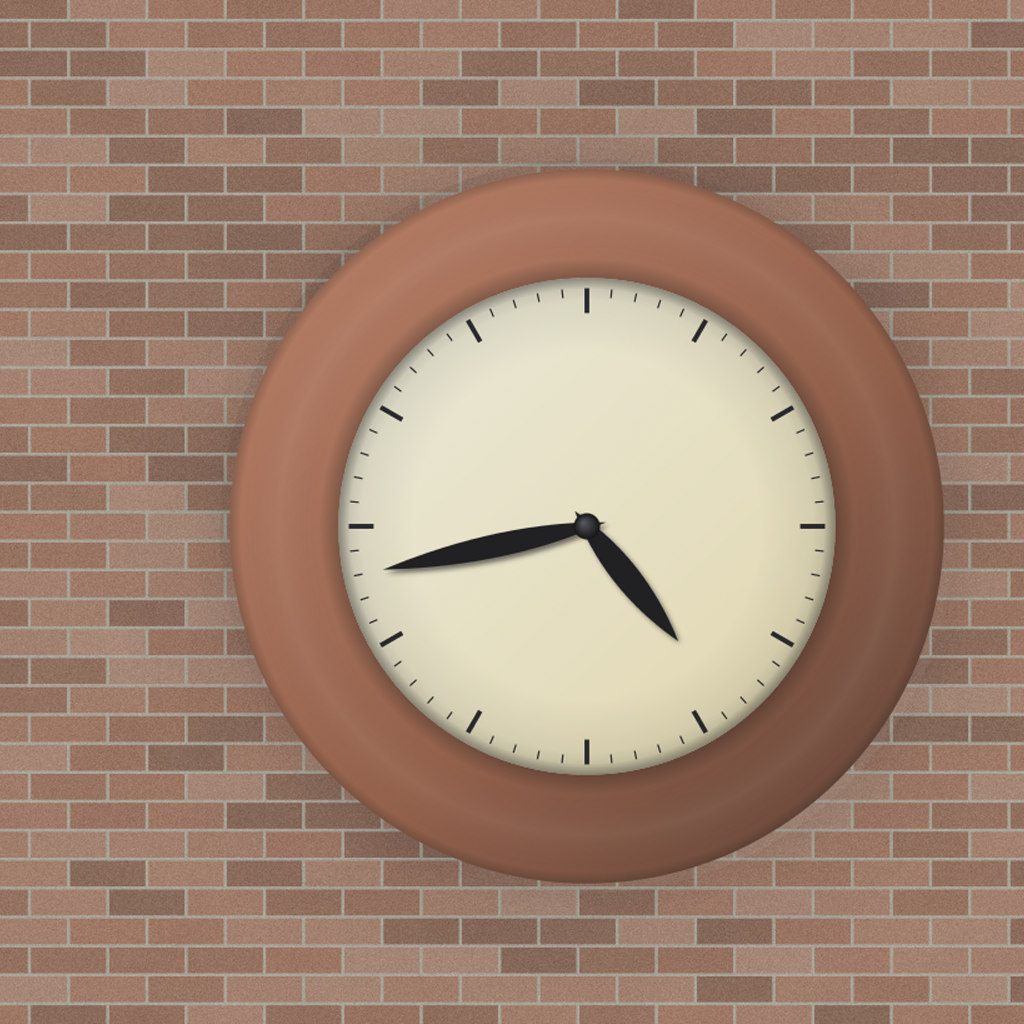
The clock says h=4 m=43
